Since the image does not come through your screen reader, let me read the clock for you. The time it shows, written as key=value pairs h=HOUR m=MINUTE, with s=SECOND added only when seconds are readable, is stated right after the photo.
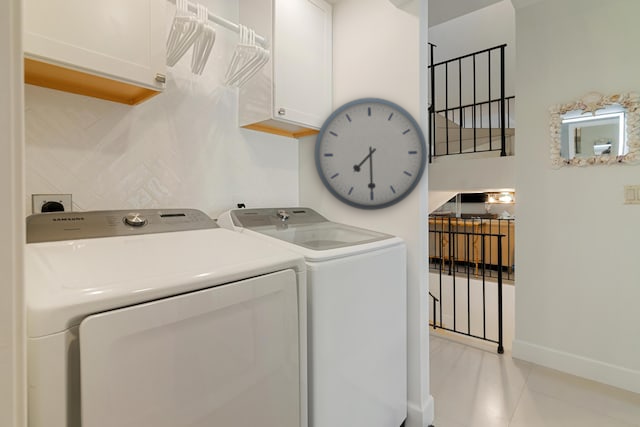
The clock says h=7 m=30
